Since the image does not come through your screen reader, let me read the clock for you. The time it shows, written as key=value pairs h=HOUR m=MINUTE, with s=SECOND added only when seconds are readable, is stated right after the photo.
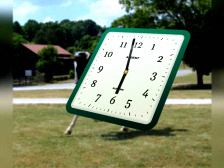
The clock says h=5 m=58
